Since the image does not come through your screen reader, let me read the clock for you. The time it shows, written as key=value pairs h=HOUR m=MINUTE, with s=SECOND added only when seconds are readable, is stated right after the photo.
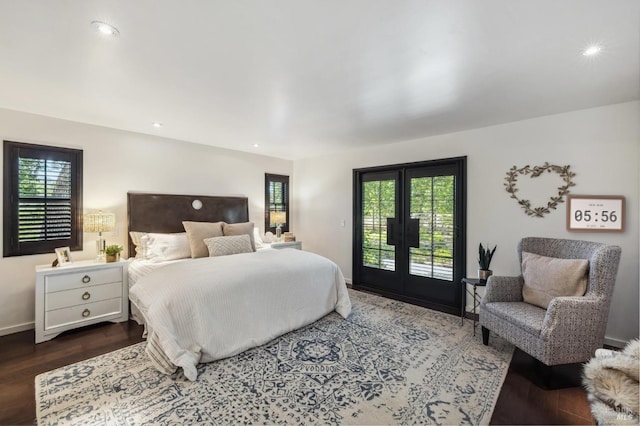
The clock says h=5 m=56
